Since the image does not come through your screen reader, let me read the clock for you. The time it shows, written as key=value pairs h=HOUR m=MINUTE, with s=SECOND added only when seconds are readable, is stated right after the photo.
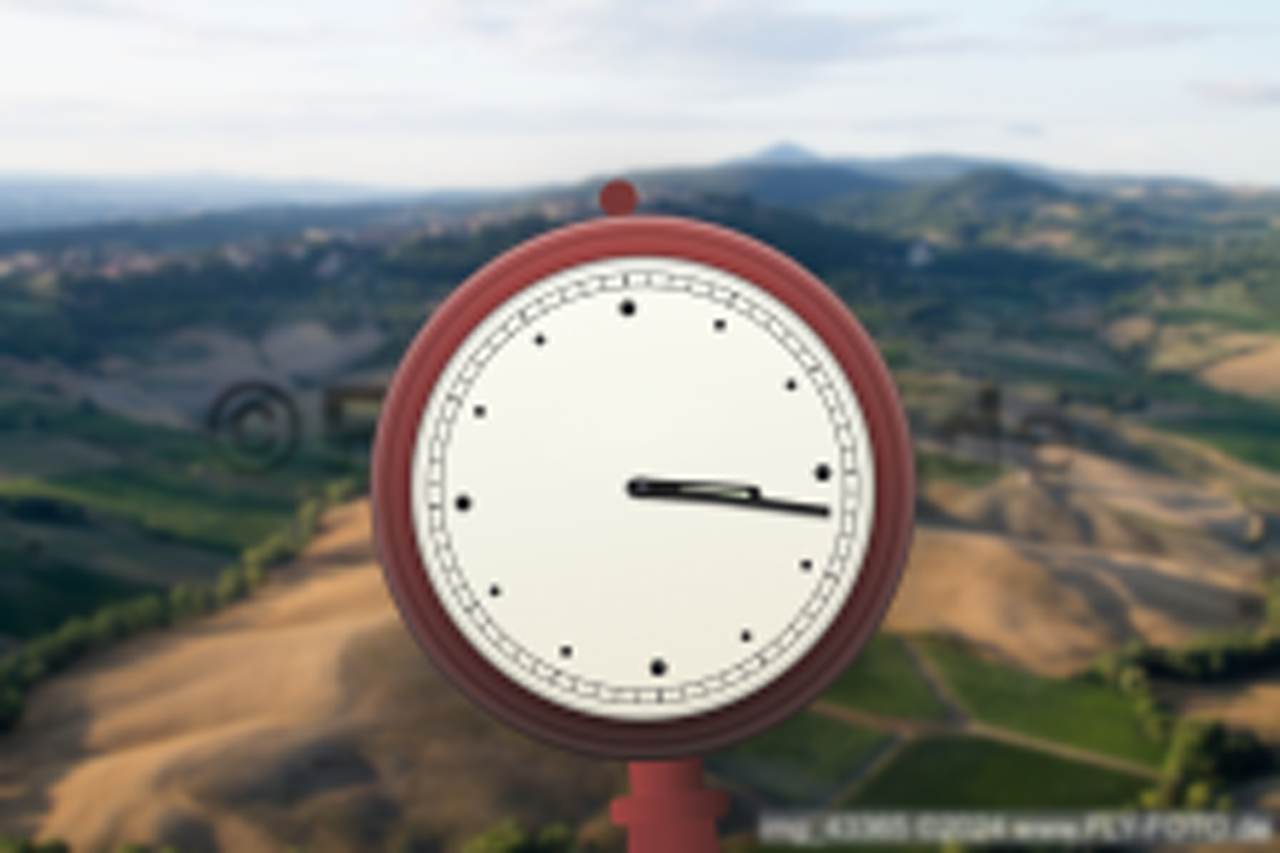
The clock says h=3 m=17
